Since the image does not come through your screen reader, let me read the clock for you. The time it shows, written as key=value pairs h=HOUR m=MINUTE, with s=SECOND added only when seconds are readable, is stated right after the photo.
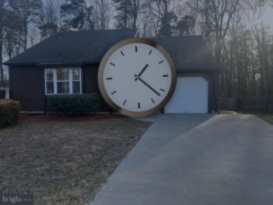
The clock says h=1 m=22
